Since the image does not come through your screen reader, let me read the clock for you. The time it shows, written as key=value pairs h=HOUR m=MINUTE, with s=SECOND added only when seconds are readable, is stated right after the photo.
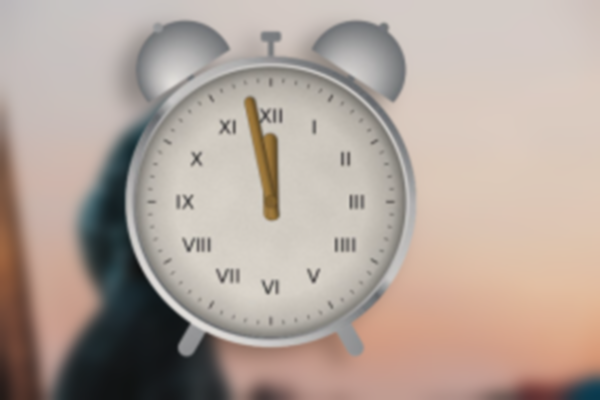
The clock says h=11 m=58
